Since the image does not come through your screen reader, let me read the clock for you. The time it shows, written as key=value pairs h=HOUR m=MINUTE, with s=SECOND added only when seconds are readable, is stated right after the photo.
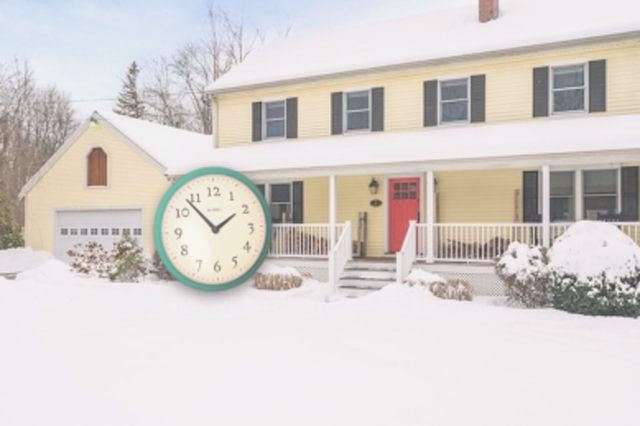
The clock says h=1 m=53
